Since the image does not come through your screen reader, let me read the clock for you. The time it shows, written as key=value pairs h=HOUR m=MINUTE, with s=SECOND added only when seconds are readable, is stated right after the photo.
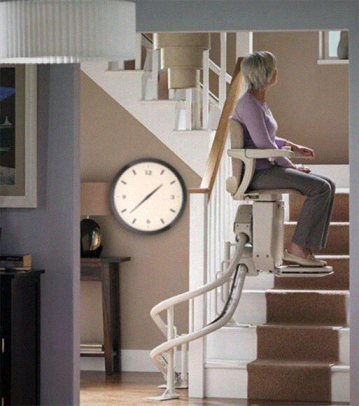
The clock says h=1 m=38
